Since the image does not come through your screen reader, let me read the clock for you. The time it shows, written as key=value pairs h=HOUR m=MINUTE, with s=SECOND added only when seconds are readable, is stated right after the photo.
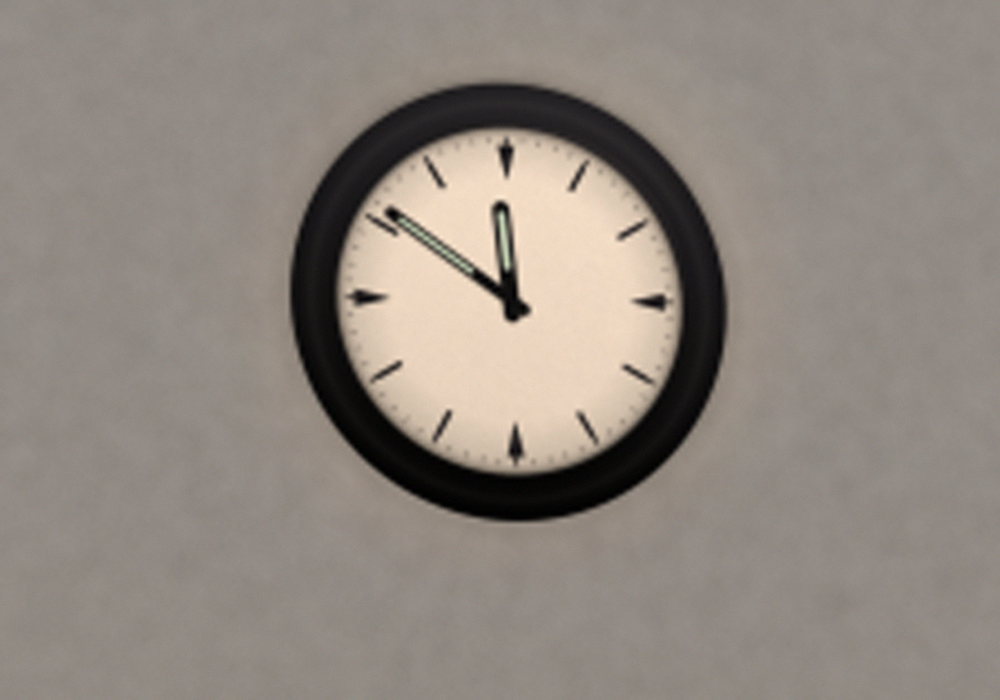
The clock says h=11 m=51
